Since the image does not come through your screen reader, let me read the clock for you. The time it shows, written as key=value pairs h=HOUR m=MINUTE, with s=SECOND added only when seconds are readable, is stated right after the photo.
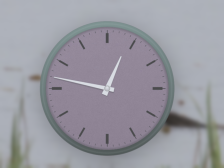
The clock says h=12 m=47
